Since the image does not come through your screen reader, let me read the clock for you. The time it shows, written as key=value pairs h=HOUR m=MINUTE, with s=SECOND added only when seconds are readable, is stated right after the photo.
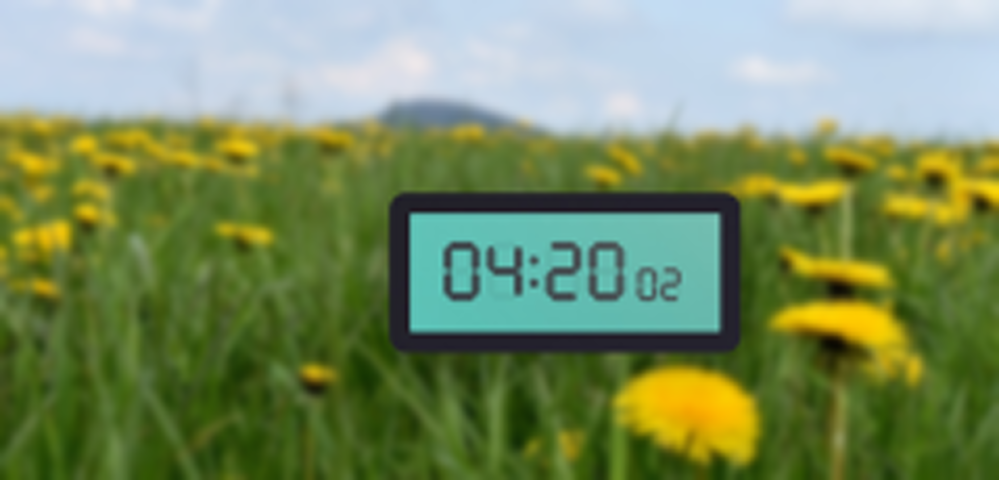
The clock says h=4 m=20 s=2
